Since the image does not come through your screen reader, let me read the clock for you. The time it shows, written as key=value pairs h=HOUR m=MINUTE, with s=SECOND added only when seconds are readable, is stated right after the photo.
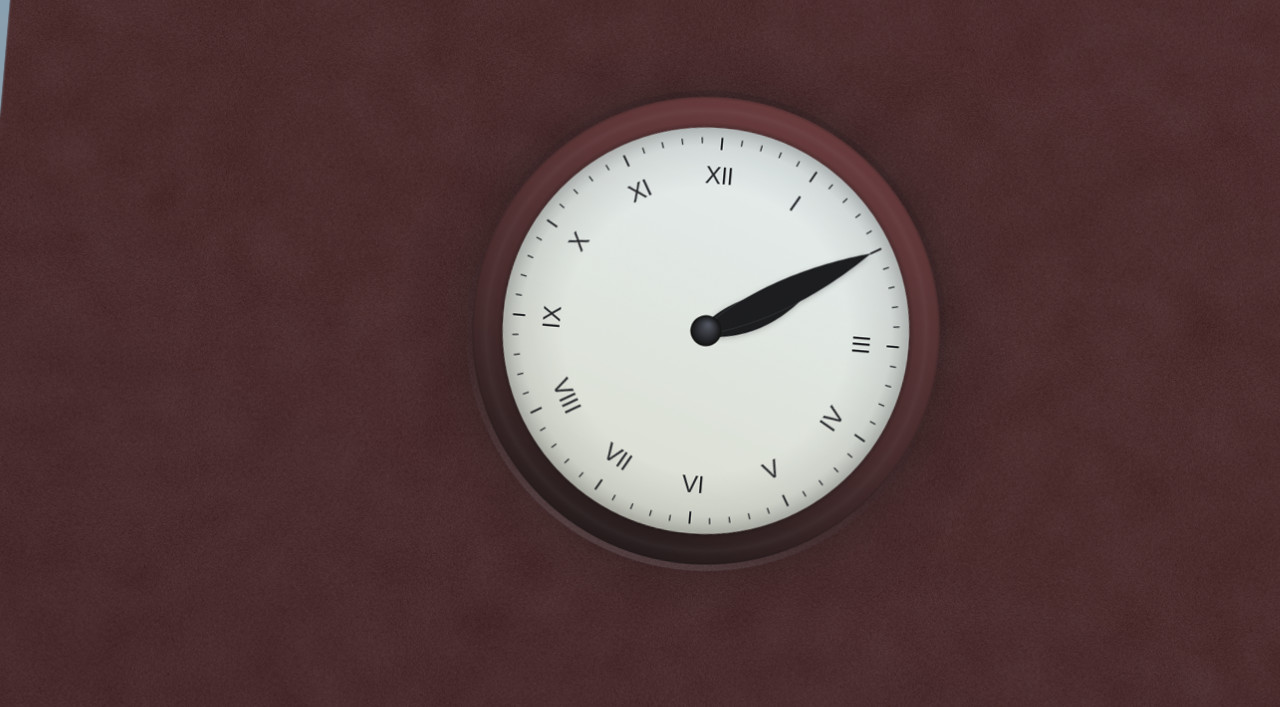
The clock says h=2 m=10
